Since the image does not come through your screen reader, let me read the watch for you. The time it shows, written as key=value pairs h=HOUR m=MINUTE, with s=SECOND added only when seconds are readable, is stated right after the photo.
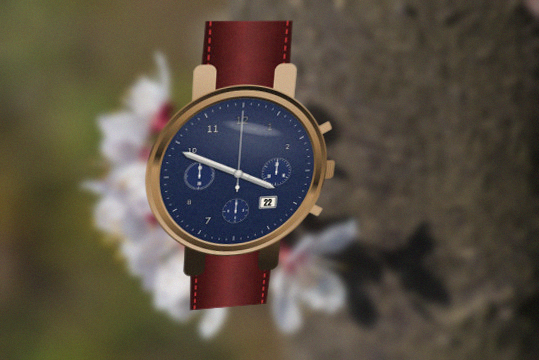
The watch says h=3 m=49
